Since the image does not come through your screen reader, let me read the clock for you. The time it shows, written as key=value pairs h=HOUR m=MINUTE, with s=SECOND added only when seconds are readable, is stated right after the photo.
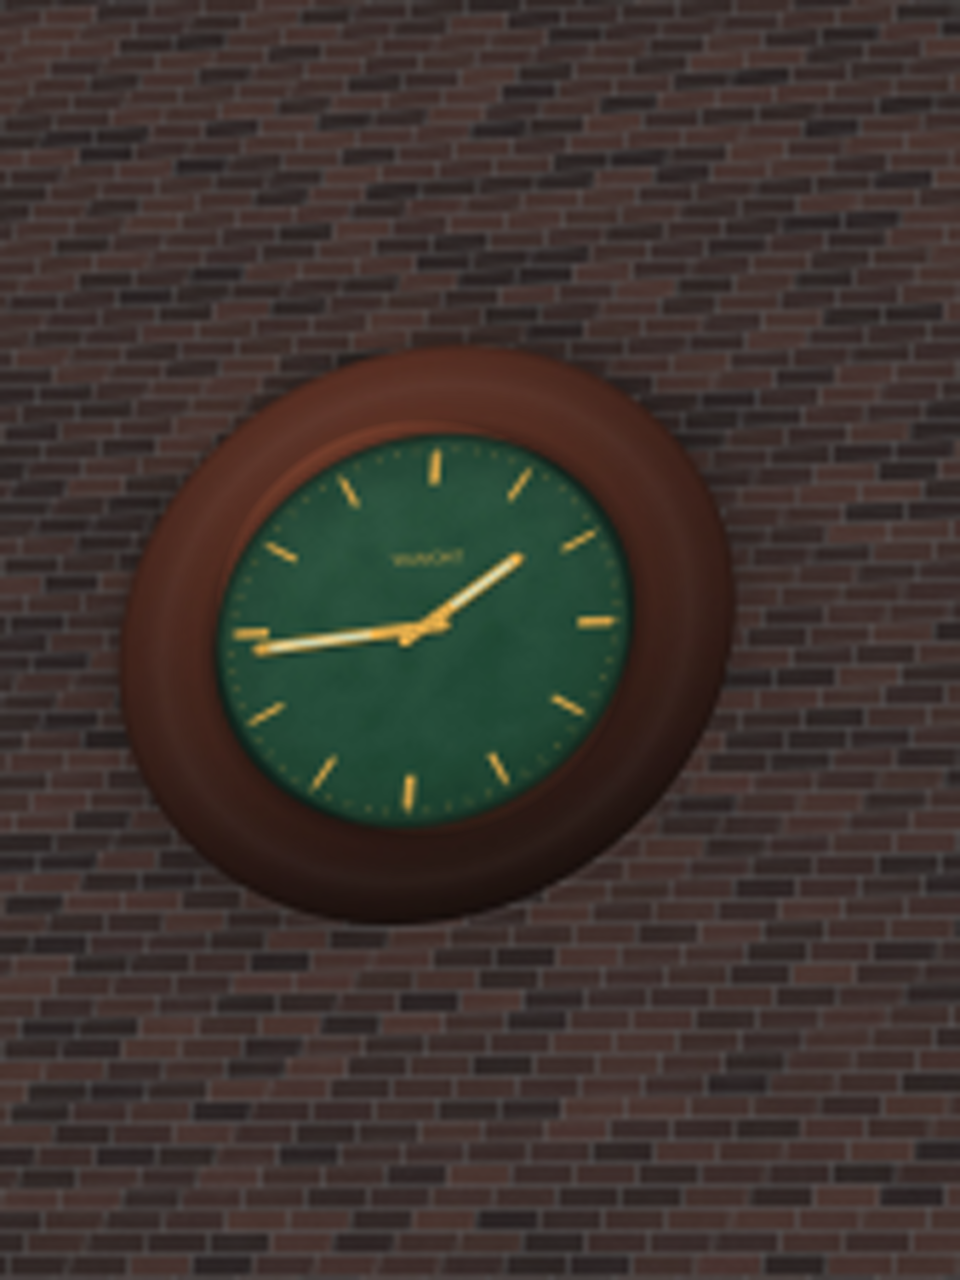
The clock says h=1 m=44
